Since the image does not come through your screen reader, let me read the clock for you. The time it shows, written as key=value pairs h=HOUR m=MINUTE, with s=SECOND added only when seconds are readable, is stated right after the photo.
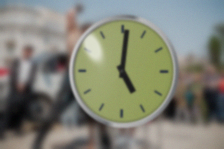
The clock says h=5 m=1
